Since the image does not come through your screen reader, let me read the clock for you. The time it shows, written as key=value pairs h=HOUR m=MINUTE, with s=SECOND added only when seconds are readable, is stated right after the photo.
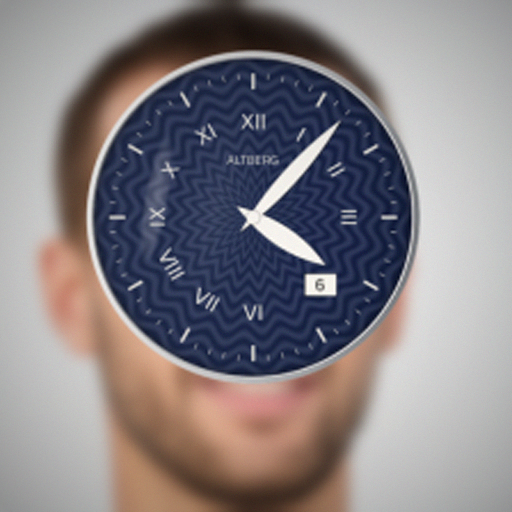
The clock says h=4 m=7
